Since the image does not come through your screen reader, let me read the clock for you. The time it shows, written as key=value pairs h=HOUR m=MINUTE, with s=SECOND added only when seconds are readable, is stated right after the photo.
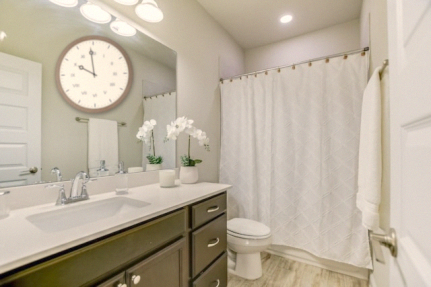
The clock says h=9 m=59
